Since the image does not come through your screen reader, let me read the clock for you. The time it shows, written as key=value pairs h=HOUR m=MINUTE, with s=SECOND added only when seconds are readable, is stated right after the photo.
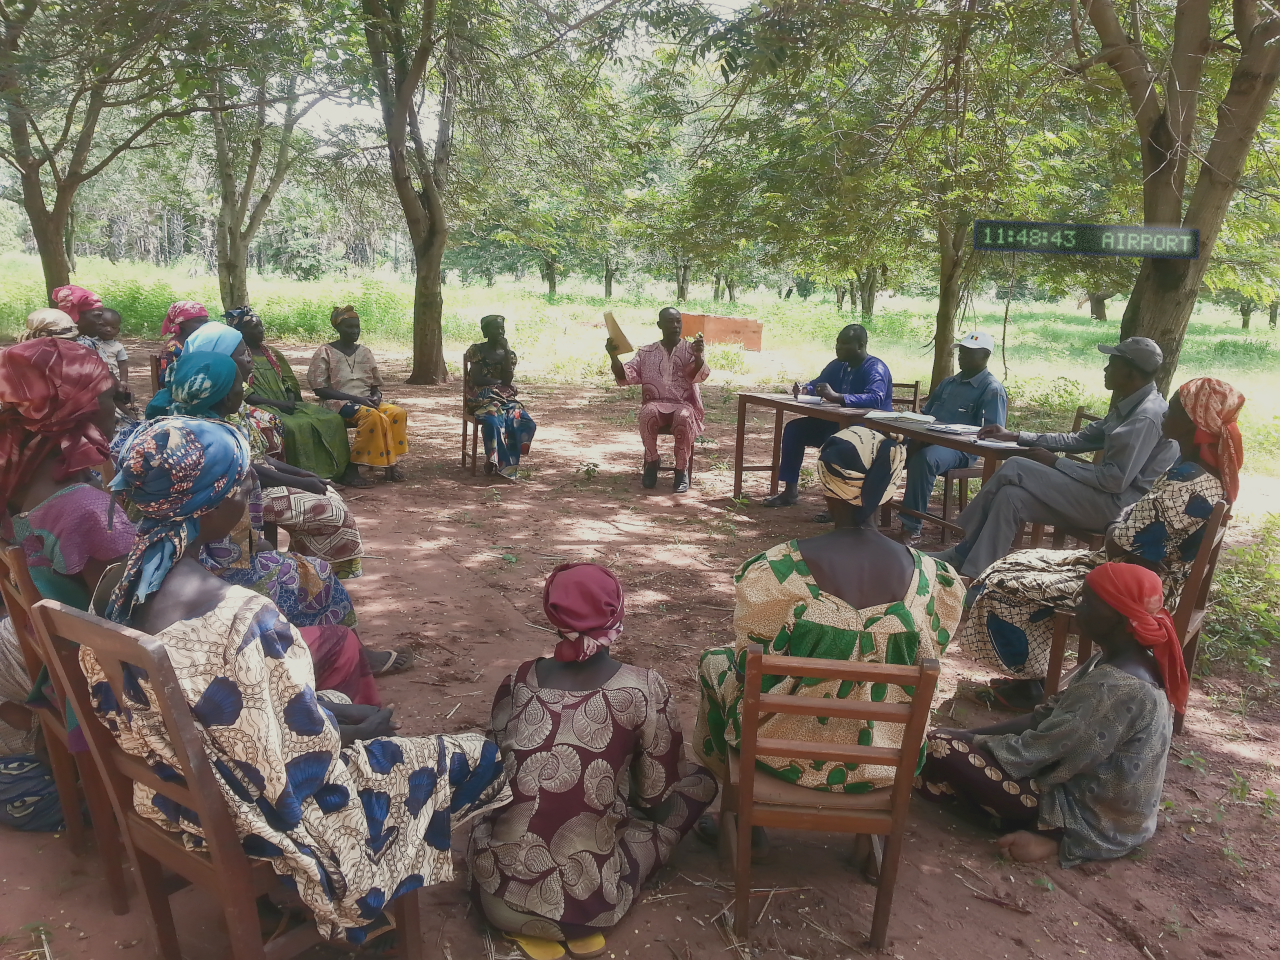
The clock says h=11 m=48 s=43
